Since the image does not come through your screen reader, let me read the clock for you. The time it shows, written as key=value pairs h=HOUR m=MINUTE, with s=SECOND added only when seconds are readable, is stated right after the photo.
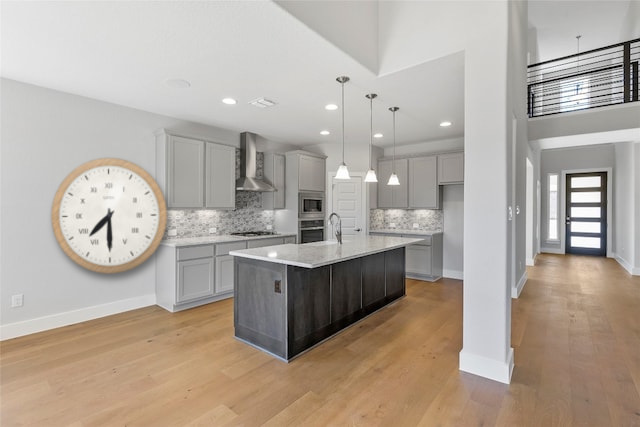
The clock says h=7 m=30
